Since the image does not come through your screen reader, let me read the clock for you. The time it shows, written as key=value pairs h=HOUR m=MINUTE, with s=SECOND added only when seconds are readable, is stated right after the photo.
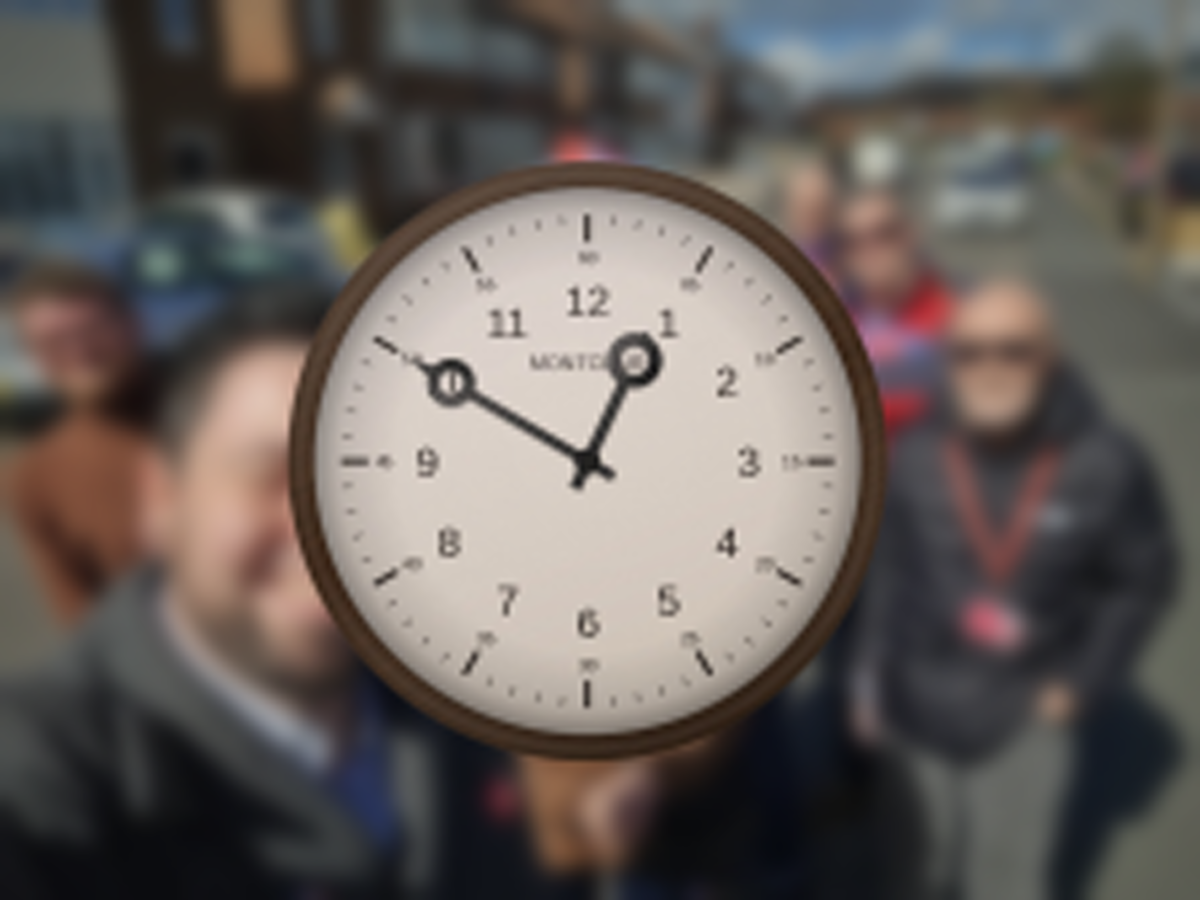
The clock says h=12 m=50
